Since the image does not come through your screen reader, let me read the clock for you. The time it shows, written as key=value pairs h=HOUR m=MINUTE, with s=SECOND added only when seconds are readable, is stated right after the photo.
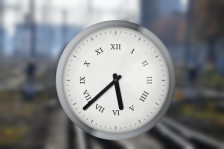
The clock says h=5 m=38
